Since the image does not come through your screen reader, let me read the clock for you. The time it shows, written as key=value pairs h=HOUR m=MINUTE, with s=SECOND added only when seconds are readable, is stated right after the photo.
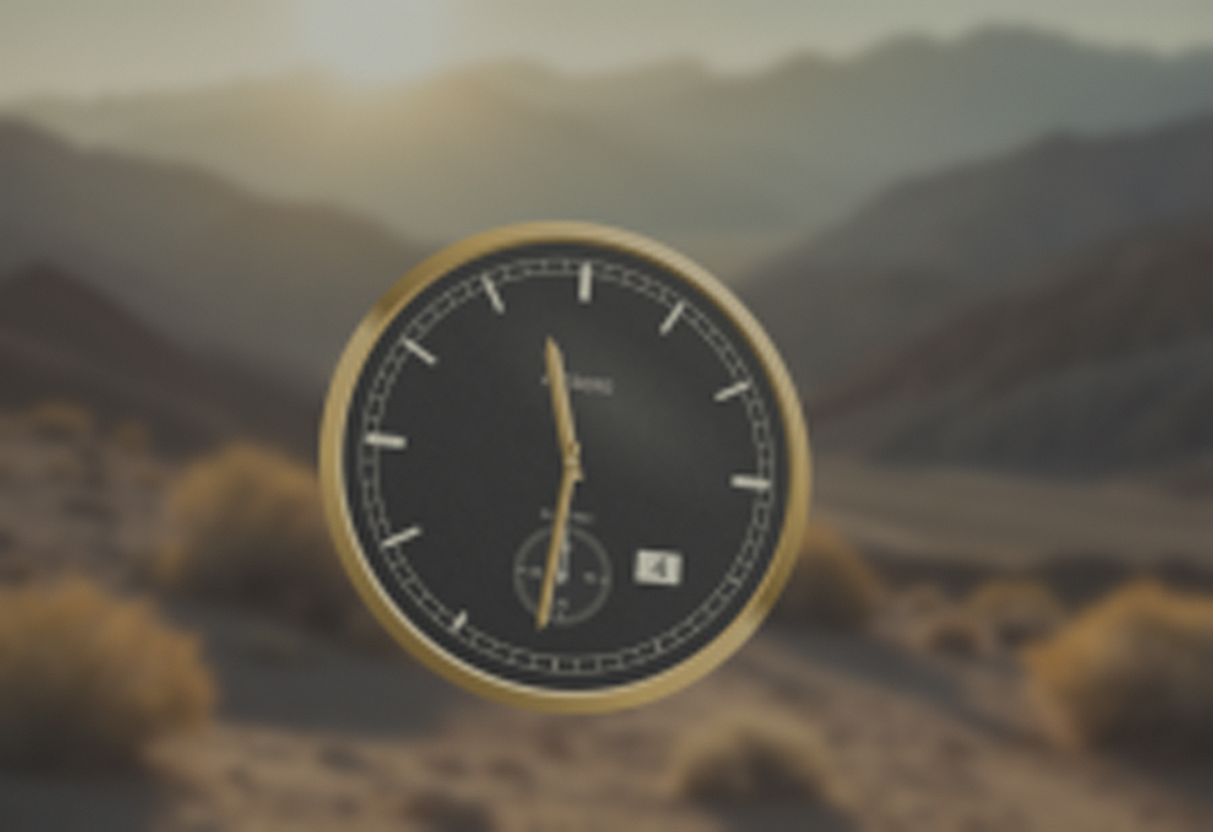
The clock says h=11 m=31
